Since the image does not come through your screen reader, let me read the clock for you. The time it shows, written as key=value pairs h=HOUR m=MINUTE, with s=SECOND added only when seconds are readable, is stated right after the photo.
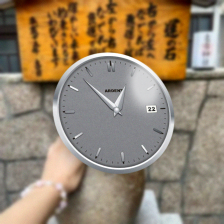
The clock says h=12 m=53
